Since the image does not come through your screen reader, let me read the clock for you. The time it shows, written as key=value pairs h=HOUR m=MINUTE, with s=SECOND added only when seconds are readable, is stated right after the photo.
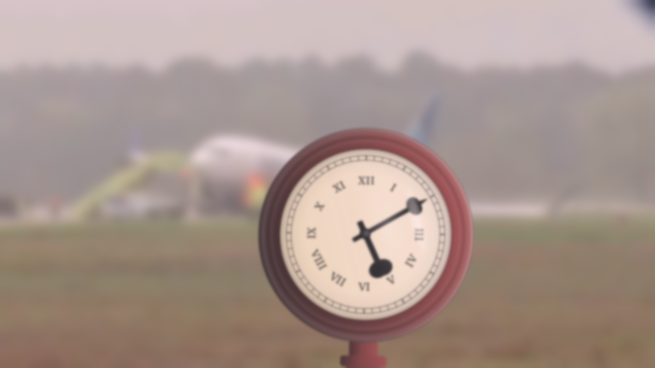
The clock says h=5 m=10
